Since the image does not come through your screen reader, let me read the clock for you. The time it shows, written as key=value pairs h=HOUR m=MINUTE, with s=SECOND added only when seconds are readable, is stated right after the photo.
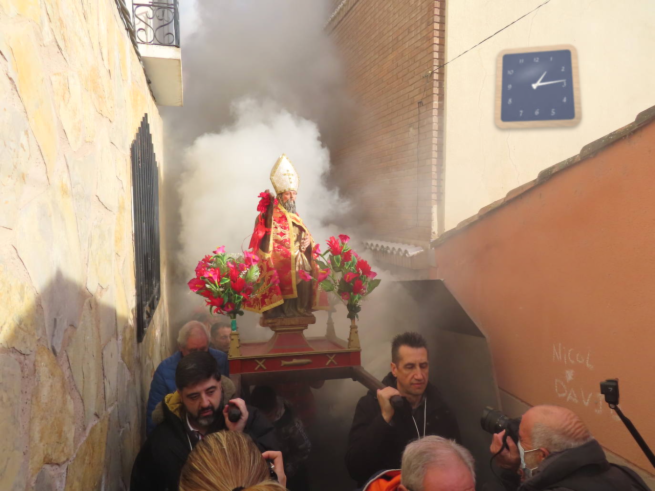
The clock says h=1 m=14
